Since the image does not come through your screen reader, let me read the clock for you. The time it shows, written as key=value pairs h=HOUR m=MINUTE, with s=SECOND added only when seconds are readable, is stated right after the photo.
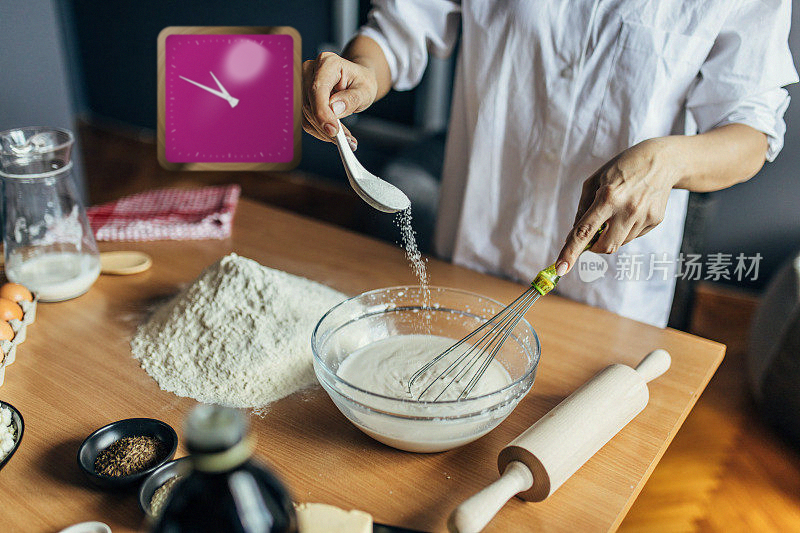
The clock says h=10 m=49
